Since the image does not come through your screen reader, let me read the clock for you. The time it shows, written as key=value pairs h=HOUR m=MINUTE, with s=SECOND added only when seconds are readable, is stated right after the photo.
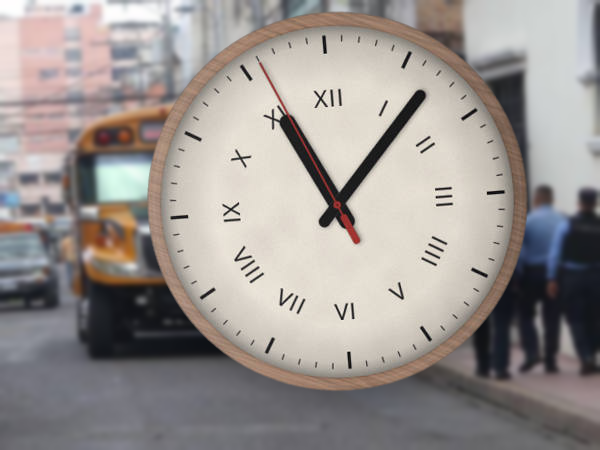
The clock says h=11 m=6 s=56
